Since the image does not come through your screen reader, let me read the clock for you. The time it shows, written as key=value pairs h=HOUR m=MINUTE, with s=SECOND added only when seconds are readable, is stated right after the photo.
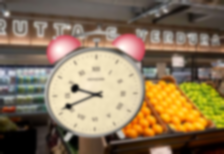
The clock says h=9 m=41
